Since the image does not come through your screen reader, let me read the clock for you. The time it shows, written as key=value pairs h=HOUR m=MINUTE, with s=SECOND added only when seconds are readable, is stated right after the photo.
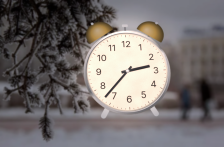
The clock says h=2 m=37
